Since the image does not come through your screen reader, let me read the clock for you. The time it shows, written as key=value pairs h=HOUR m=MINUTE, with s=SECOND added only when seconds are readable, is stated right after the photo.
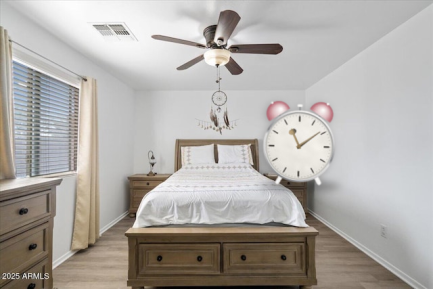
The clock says h=11 m=9
